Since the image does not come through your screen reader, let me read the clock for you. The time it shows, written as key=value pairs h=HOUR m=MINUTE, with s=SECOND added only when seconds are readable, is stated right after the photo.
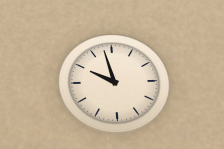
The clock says h=9 m=58
